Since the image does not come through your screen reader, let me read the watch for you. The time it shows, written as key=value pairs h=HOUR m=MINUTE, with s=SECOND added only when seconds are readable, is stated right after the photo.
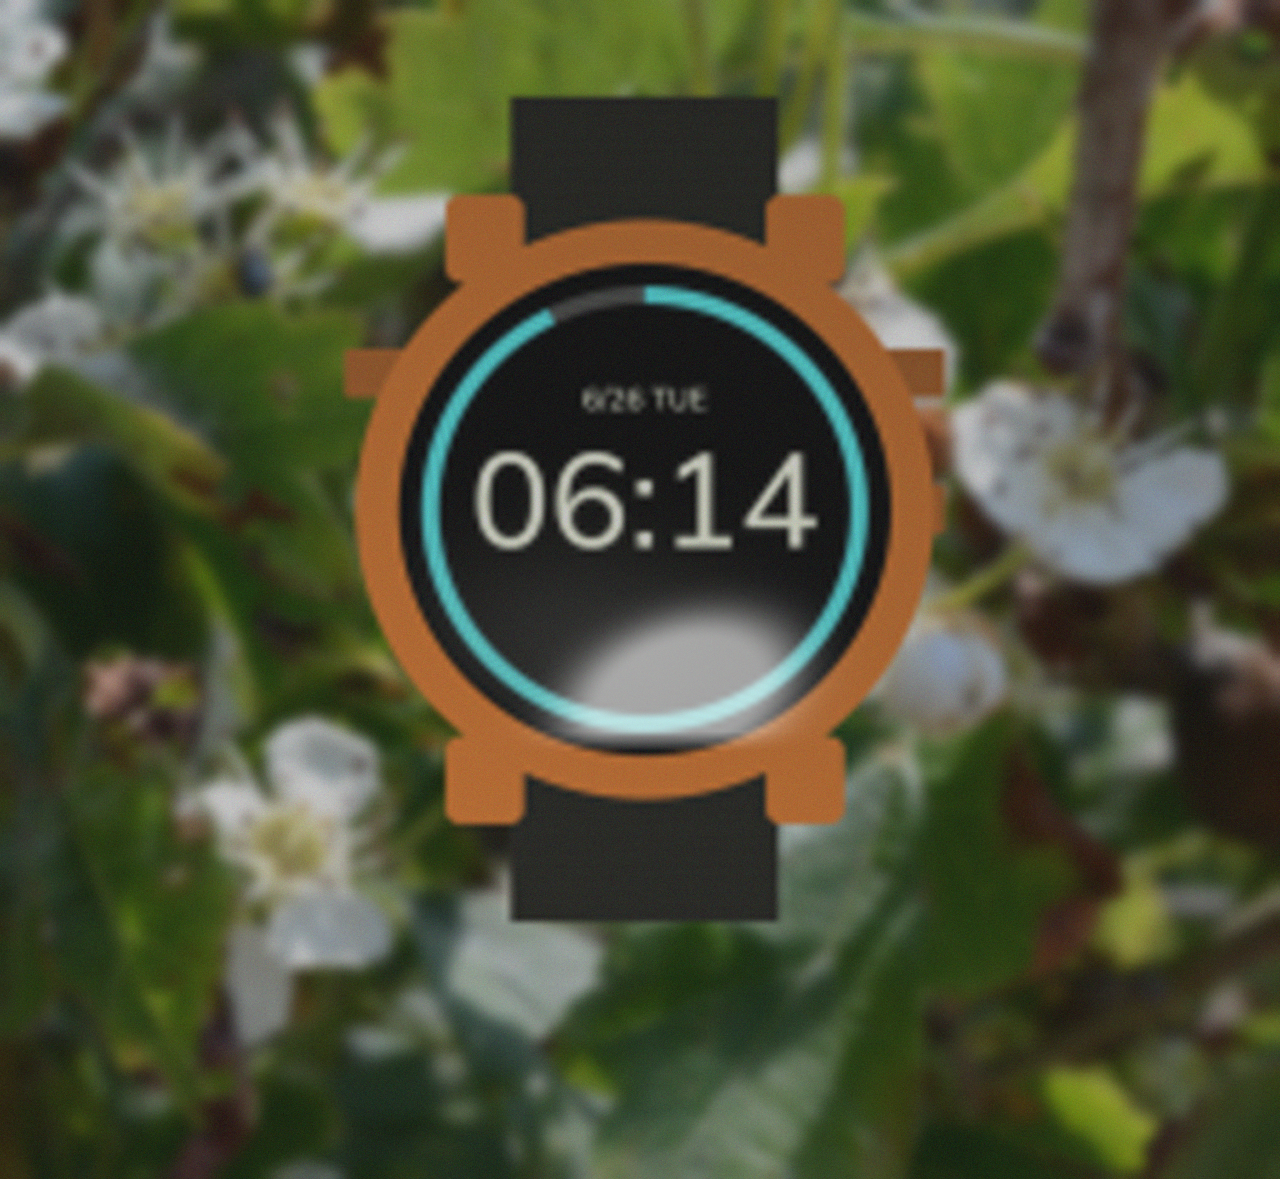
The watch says h=6 m=14
